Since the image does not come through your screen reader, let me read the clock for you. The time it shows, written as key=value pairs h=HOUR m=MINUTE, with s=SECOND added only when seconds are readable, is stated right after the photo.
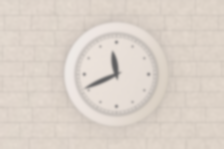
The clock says h=11 m=41
